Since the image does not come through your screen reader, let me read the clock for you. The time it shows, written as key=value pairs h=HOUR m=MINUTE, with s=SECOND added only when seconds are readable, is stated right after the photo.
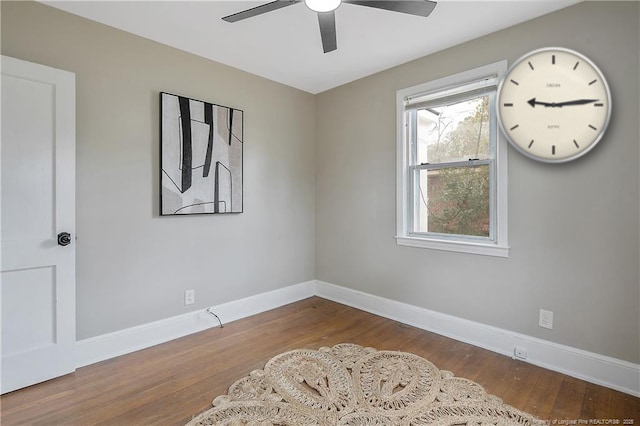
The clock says h=9 m=14
